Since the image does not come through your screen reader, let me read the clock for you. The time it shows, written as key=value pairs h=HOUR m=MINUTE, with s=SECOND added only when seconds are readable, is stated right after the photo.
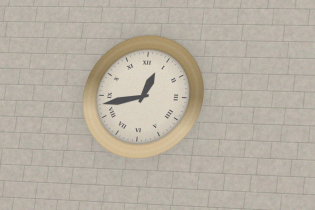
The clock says h=12 m=43
